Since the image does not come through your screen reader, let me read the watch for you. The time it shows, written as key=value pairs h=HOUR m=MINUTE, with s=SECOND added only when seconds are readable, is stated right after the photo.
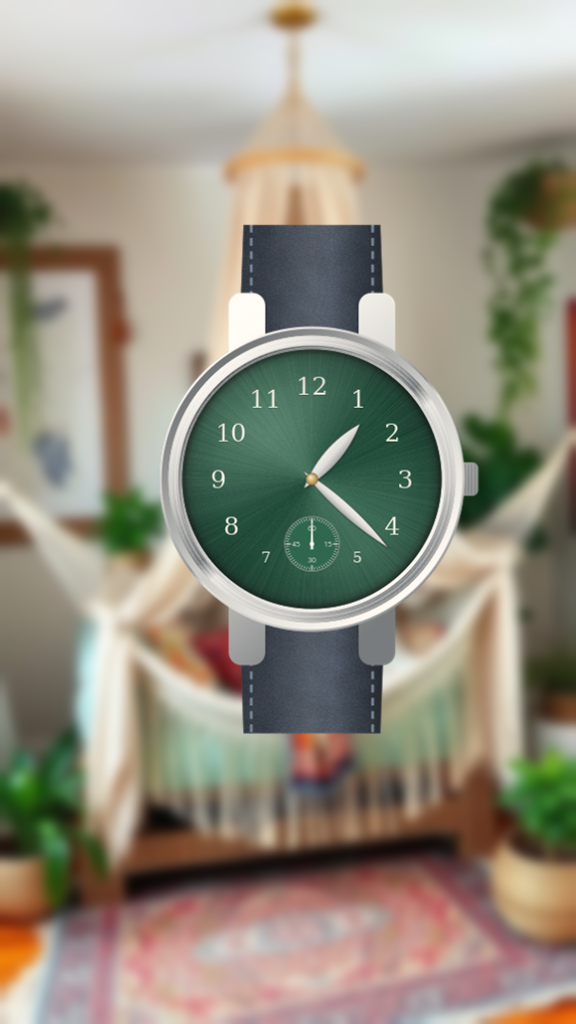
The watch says h=1 m=22
